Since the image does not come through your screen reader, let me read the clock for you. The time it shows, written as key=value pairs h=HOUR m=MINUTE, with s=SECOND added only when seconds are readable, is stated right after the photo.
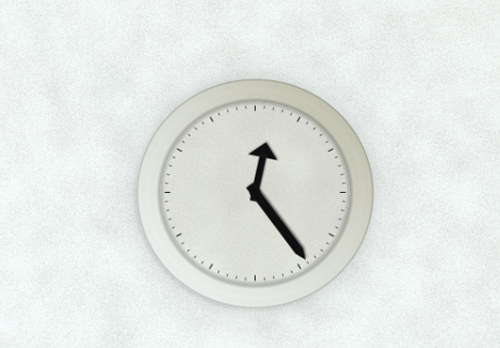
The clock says h=12 m=24
